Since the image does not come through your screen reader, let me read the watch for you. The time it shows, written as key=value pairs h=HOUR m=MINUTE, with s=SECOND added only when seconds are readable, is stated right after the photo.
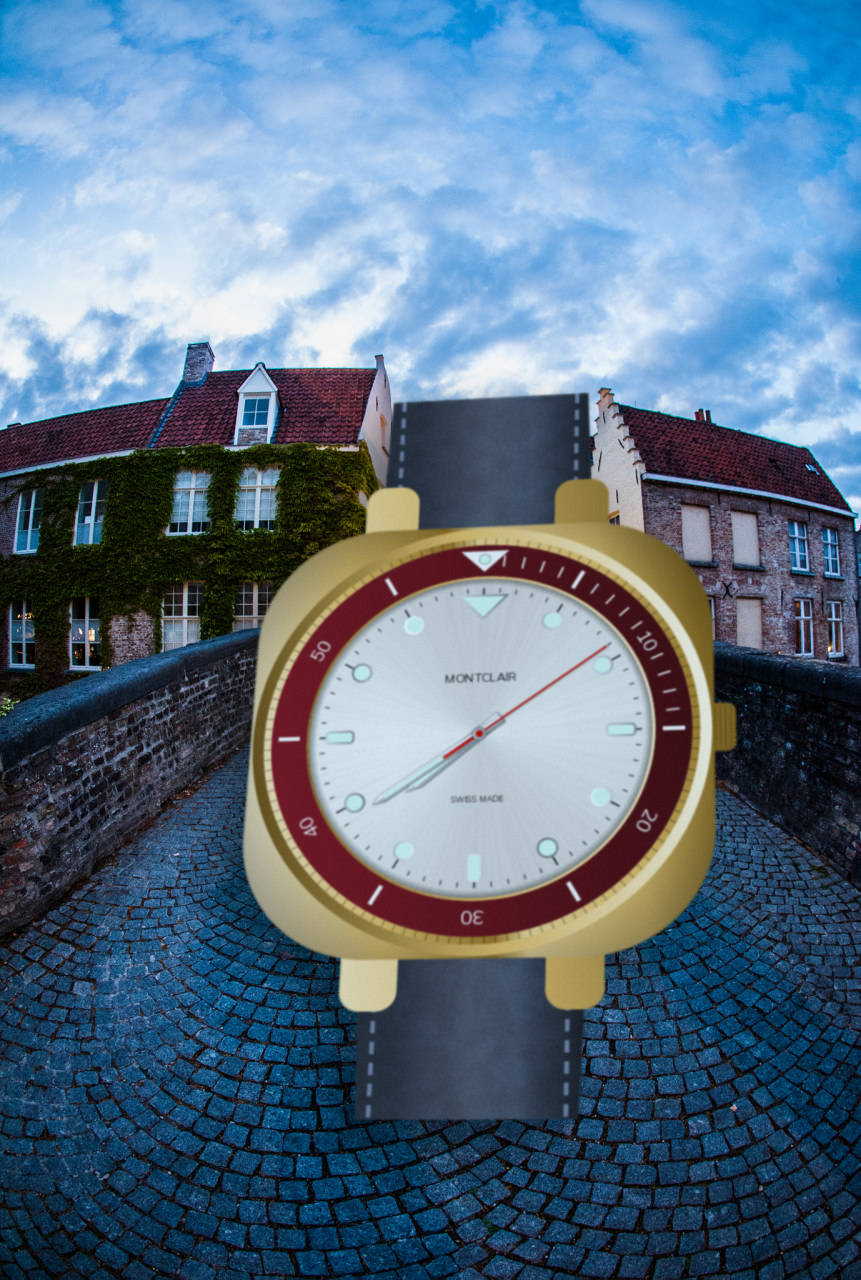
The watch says h=7 m=39 s=9
